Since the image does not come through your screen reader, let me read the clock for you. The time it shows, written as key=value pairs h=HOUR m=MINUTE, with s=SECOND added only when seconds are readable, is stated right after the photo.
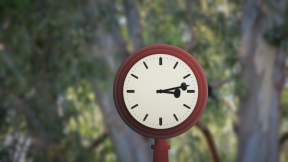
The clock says h=3 m=13
